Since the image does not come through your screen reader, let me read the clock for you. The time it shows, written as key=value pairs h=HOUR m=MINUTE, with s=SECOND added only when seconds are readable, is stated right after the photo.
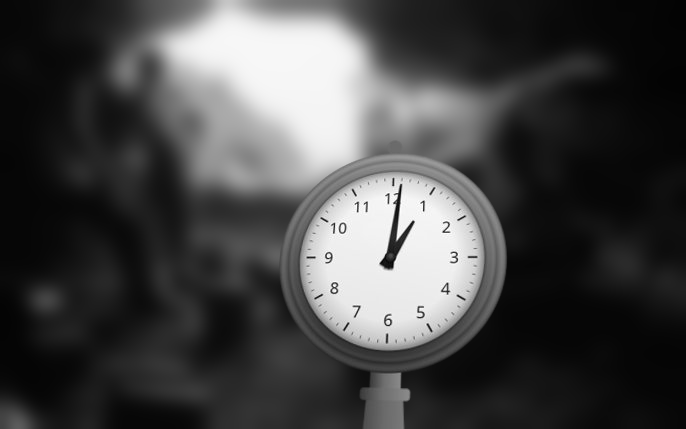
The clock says h=1 m=1
